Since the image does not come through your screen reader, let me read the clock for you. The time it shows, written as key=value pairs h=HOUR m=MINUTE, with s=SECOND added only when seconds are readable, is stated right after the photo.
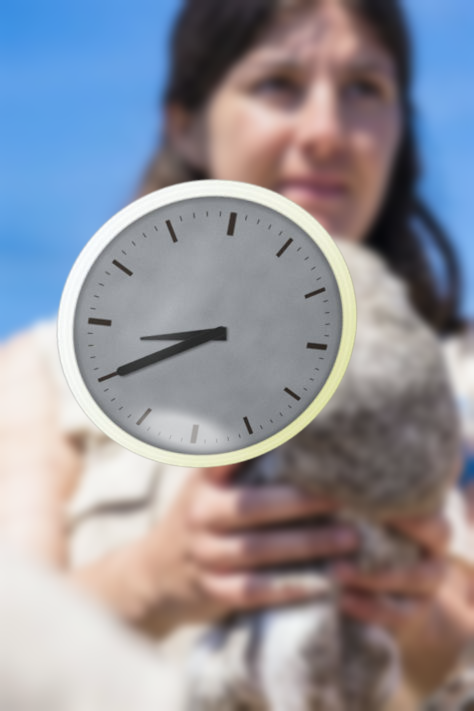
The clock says h=8 m=40
